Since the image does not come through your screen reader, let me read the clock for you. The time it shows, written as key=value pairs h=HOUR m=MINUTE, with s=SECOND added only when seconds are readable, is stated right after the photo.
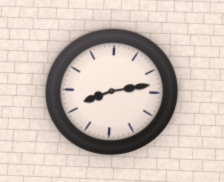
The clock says h=8 m=13
